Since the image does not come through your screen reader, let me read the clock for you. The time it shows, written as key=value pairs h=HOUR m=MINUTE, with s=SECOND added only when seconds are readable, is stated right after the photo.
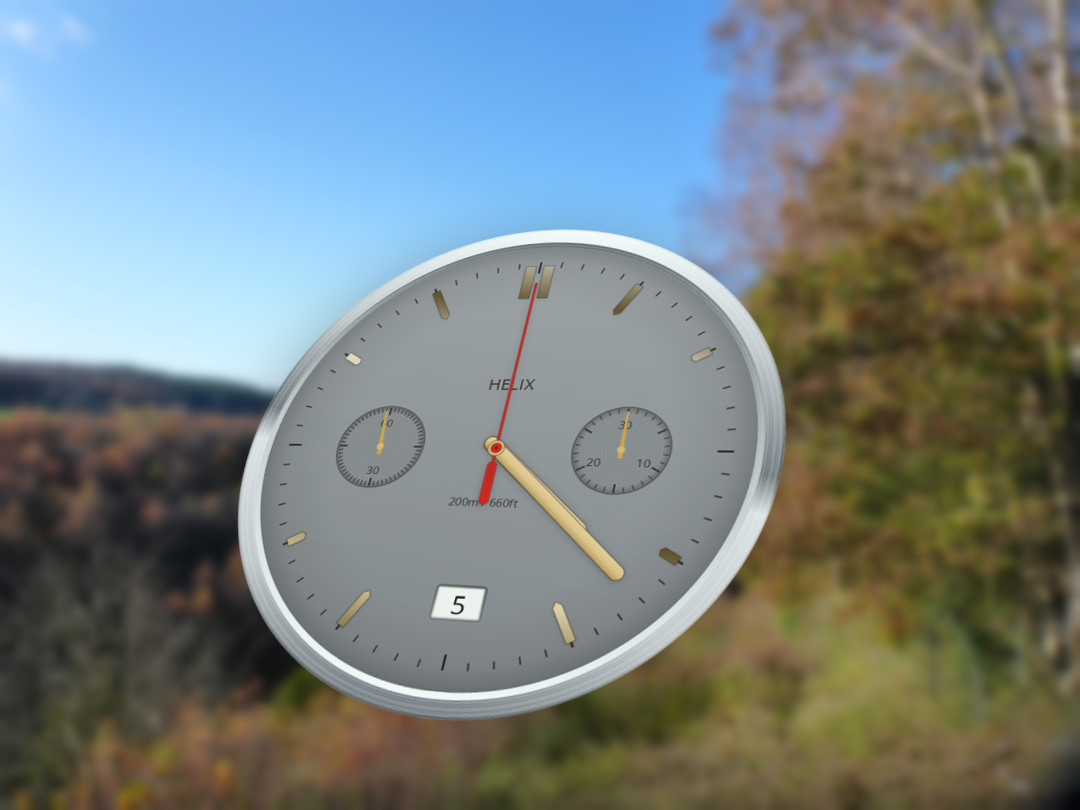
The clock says h=4 m=21 s=59
